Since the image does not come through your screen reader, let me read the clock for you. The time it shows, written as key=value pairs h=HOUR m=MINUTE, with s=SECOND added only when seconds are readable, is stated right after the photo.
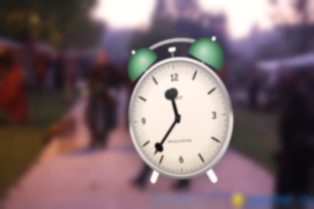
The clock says h=11 m=37
